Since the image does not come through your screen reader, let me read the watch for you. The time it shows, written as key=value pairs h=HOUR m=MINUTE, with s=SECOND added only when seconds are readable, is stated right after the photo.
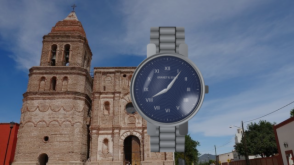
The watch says h=8 m=6
